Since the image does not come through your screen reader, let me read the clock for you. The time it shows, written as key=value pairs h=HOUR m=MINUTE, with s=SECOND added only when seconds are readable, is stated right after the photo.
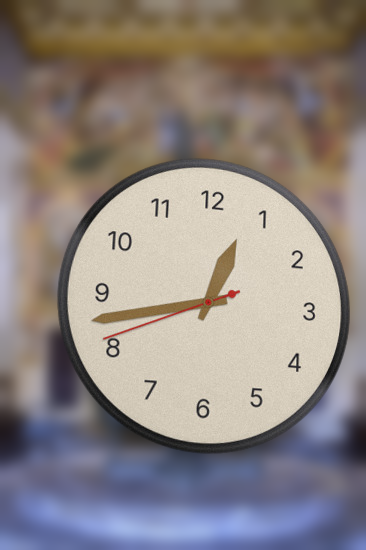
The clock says h=12 m=42 s=41
